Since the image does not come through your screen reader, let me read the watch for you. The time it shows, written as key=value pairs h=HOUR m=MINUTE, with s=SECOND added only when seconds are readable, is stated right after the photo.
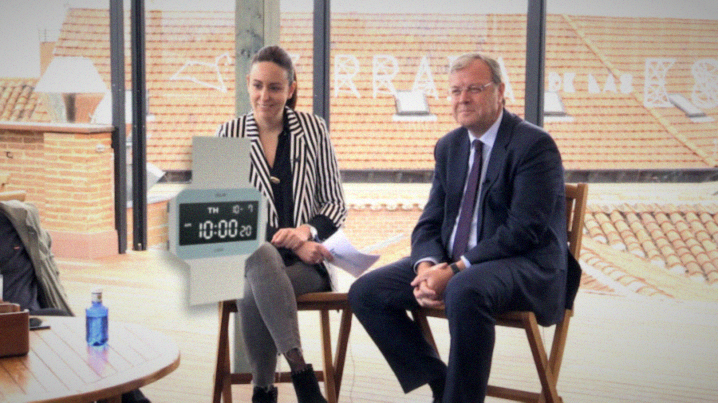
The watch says h=10 m=0 s=20
